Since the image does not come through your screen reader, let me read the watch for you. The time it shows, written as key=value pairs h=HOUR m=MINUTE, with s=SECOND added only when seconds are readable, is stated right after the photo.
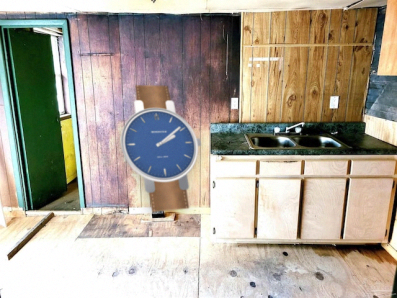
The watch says h=2 m=9
